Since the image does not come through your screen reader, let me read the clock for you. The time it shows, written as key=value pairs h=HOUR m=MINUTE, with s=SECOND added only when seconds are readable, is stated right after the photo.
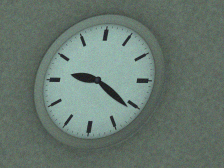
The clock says h=9 m=21
